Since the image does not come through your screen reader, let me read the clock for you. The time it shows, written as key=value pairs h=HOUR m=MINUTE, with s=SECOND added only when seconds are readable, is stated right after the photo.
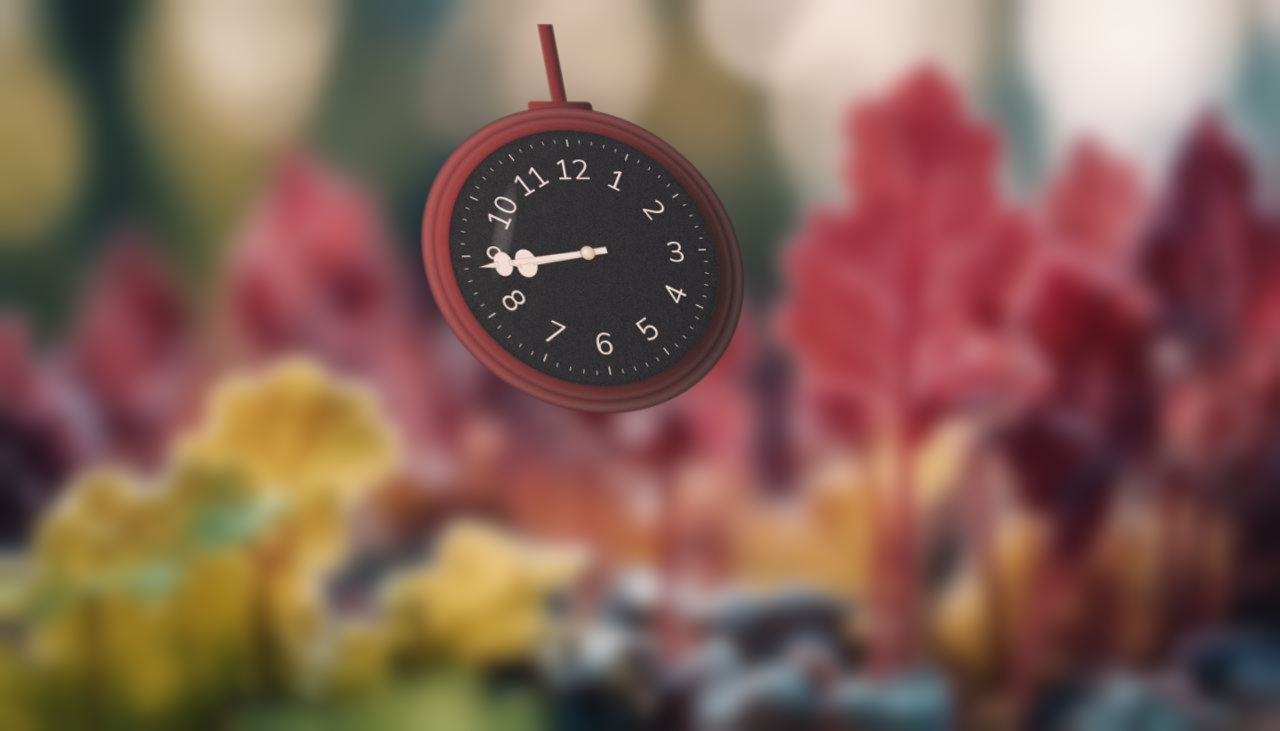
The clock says h=8 m=44
